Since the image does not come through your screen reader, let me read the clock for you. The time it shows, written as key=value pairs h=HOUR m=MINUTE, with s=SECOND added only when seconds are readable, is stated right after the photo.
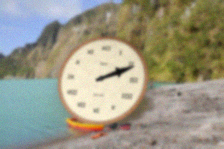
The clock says h=2 m=11
